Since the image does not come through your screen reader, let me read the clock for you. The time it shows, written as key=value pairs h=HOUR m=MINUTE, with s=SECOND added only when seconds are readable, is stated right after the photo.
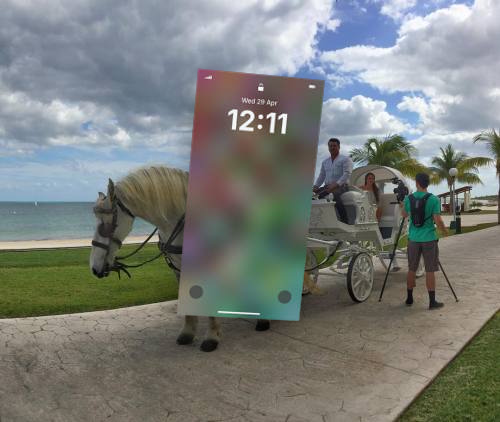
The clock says h=12 m=11
